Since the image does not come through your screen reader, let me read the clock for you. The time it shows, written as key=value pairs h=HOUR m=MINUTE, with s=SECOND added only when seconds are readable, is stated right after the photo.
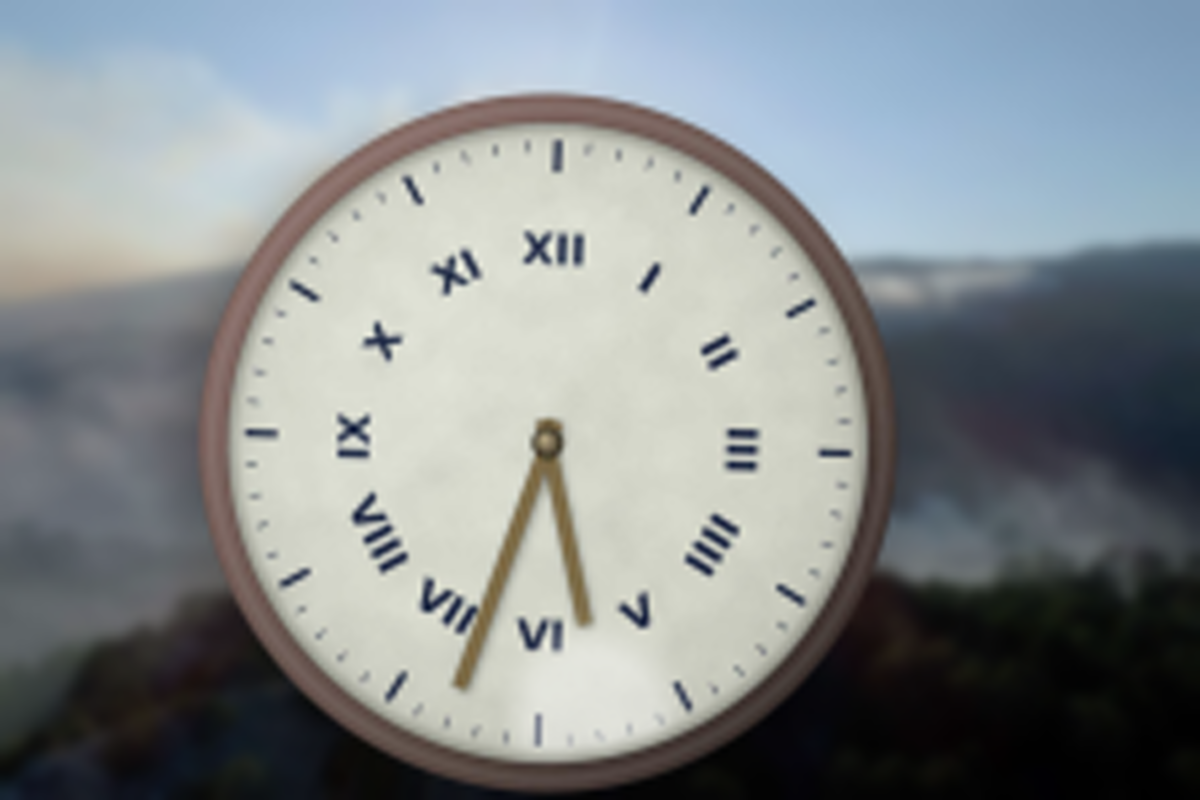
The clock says h=5 m=33
